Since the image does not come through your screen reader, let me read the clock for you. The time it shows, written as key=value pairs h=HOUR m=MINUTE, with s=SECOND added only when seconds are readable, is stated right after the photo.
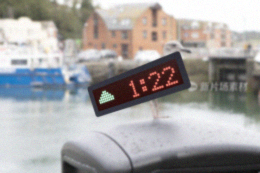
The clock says h=1 m=22
